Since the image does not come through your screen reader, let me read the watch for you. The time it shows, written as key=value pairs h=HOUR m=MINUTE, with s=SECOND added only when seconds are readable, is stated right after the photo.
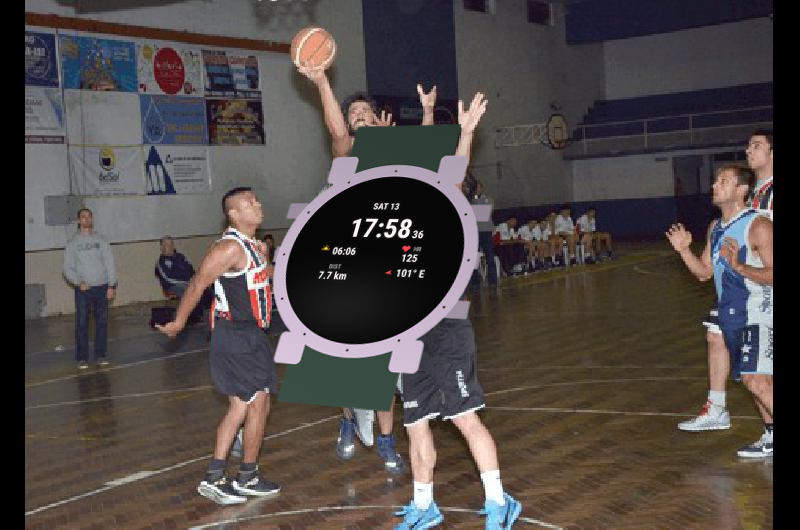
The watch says h=17 m=58 s=36
